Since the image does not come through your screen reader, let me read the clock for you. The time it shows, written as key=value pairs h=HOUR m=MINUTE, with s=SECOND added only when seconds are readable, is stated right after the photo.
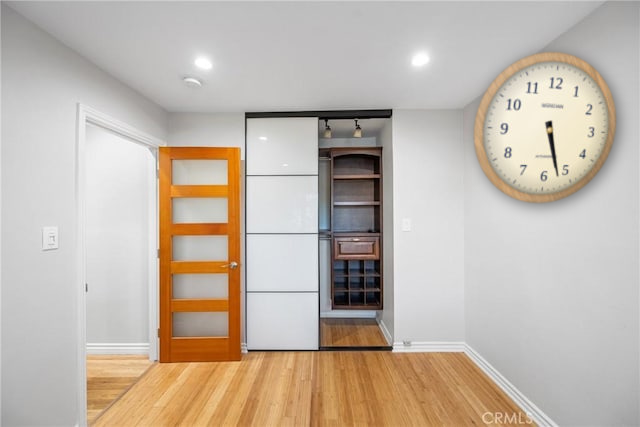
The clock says h=5 m=27
